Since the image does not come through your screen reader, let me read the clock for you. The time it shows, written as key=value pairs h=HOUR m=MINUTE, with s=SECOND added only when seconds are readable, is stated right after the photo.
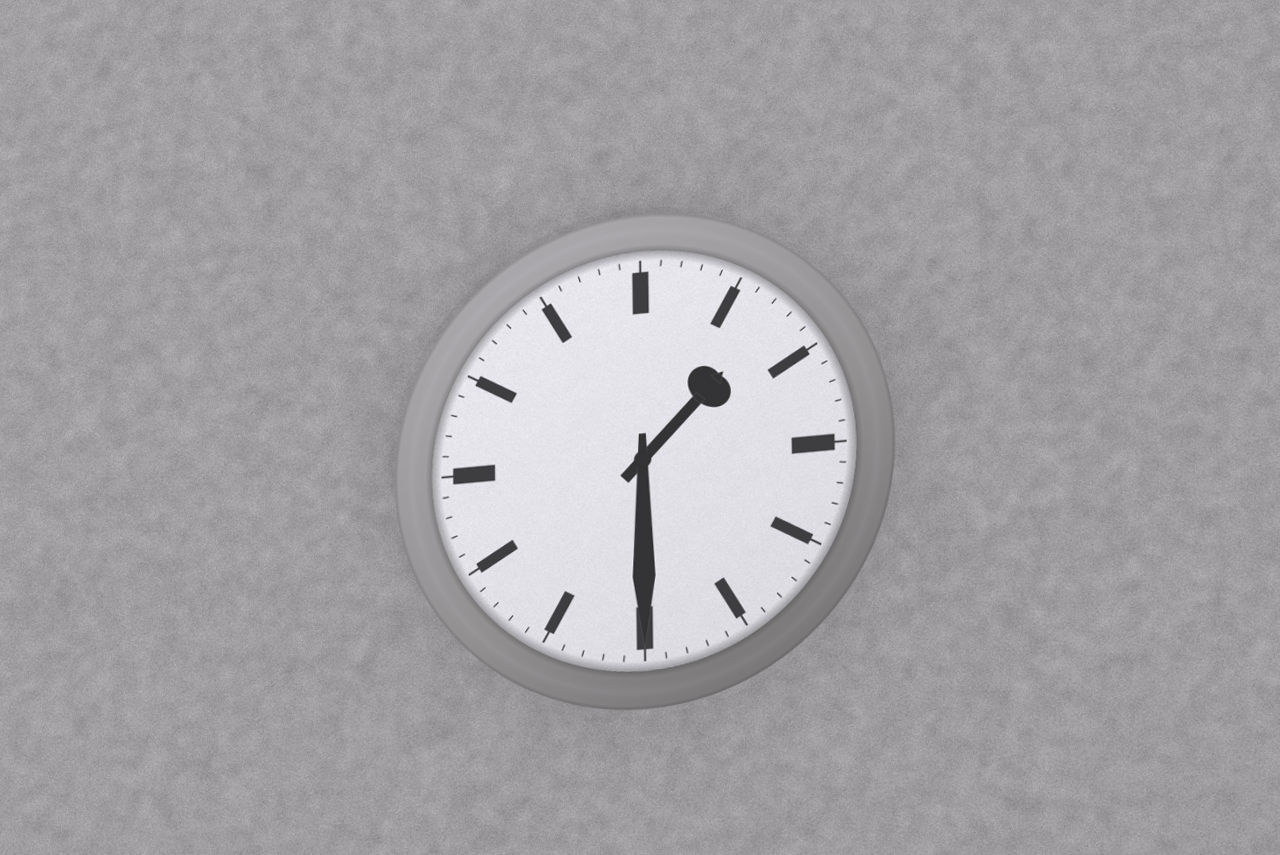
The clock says h=1 m=30
